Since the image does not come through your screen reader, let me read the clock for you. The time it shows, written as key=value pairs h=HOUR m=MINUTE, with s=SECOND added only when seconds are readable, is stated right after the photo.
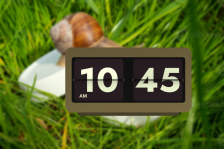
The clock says h=10 m=45
